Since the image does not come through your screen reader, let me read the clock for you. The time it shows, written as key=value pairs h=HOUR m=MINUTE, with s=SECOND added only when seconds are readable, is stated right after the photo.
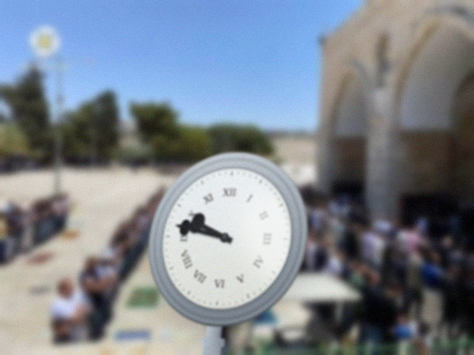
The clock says h=9 m=47
